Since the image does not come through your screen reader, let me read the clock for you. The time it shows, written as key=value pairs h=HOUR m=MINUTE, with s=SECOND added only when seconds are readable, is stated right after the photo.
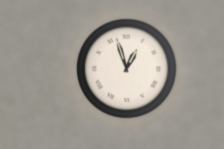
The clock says h=12 m=57
